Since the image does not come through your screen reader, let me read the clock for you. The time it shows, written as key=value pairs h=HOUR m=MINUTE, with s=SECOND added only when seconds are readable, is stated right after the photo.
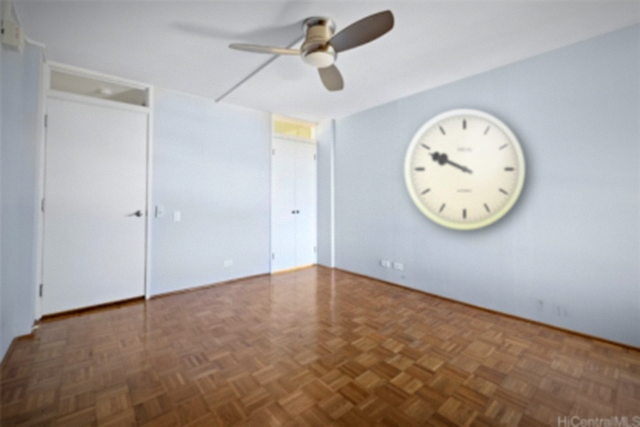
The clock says h=9 m=49
